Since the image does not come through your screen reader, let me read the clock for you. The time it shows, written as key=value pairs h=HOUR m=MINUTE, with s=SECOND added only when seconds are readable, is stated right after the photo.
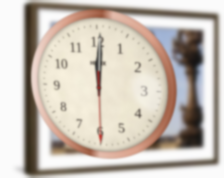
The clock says h=12 m=0 s=30
